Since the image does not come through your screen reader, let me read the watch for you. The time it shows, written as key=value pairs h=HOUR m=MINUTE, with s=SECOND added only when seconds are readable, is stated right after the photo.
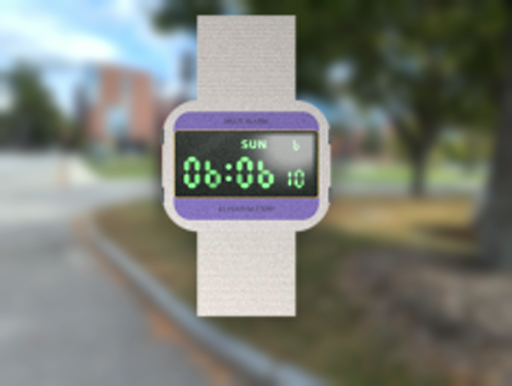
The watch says h=6 m=6 s=10
